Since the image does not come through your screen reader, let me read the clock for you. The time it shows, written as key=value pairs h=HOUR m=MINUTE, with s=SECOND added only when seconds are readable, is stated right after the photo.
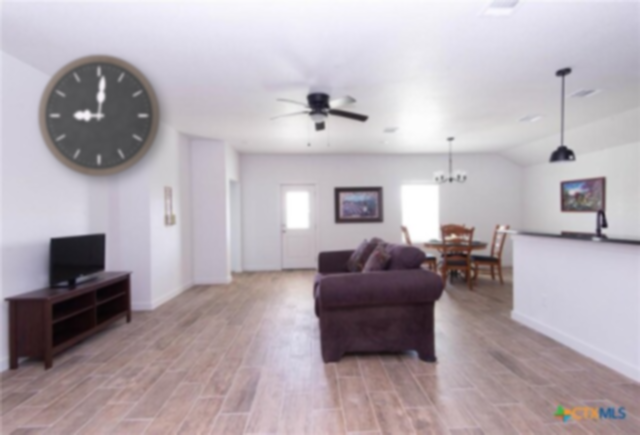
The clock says h=9 m=1
